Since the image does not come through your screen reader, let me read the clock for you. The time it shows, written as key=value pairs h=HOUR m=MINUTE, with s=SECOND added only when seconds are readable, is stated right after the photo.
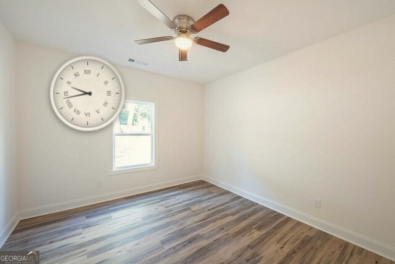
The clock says h=9 m=43
